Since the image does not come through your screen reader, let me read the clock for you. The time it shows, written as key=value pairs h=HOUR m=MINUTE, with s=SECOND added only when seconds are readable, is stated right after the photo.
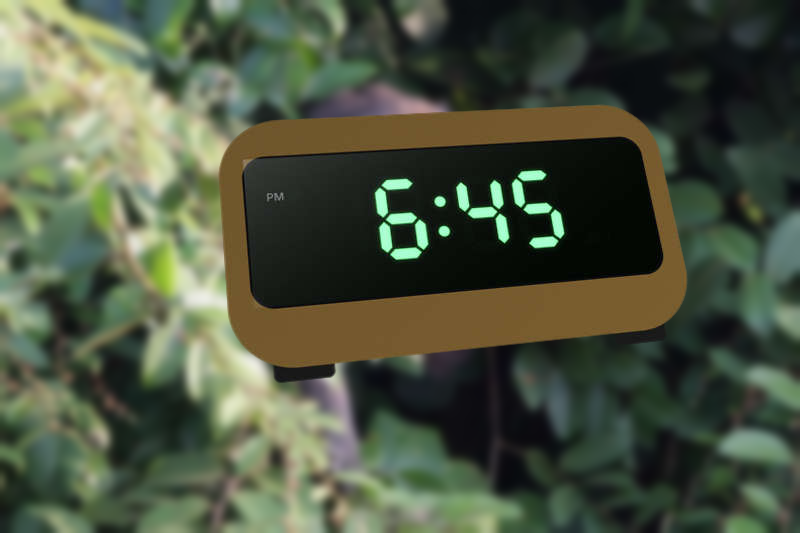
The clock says h=6 m=45
